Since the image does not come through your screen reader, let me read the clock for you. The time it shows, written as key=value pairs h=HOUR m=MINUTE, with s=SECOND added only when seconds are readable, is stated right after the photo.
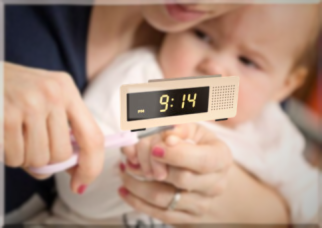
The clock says h=9 m=14
